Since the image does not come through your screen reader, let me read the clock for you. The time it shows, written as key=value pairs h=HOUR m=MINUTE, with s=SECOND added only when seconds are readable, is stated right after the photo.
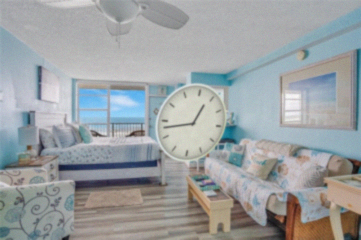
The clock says h=12 m=43
